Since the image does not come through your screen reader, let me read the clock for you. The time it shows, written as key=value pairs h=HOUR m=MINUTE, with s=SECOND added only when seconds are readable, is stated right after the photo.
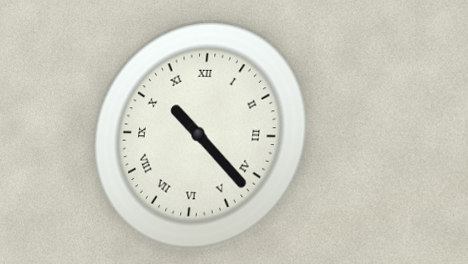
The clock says h=10 m=22
